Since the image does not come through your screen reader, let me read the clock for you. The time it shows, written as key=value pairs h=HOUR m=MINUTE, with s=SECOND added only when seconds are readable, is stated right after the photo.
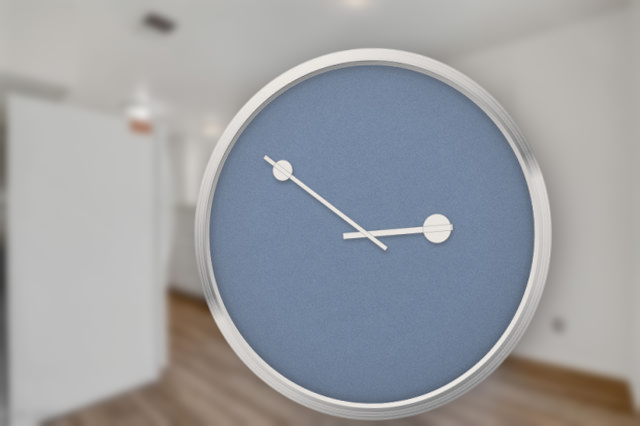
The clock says h=2 m=51
